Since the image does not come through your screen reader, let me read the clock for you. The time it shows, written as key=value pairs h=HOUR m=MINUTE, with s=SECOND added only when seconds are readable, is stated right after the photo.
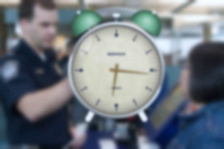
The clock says h=6 m=16
